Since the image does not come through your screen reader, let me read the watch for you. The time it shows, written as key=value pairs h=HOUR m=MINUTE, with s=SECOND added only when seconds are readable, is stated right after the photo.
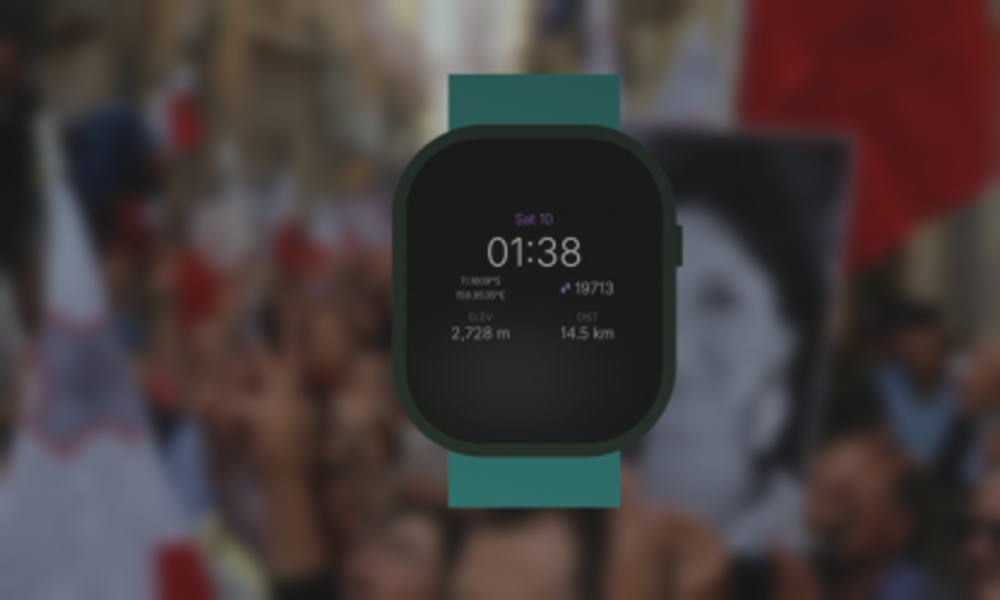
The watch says h=1 m=38
